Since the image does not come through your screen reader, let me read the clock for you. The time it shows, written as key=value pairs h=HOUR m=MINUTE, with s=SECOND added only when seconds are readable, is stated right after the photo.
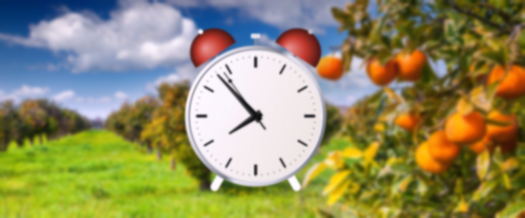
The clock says h=7 m=52 s=54
